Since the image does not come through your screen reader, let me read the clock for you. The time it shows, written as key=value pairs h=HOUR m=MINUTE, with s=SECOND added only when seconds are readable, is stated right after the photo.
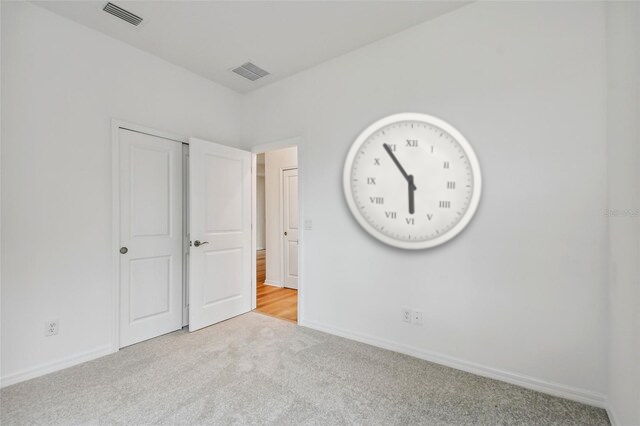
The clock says h=5 m=54
